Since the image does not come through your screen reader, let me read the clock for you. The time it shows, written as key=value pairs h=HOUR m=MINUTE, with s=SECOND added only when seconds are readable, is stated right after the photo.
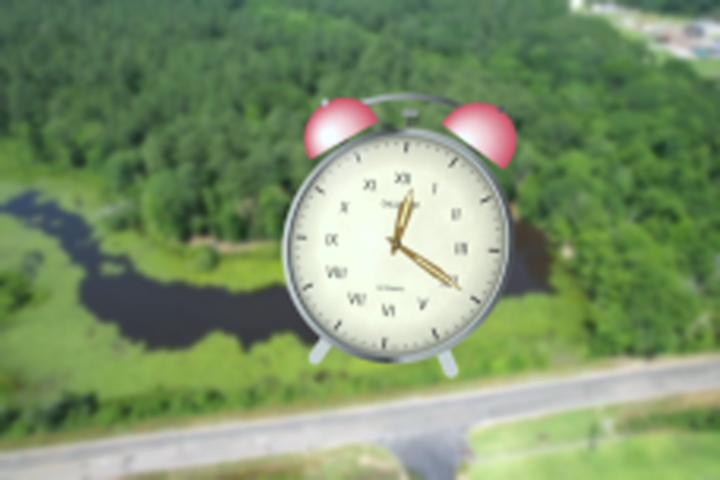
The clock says h=12 m=20
